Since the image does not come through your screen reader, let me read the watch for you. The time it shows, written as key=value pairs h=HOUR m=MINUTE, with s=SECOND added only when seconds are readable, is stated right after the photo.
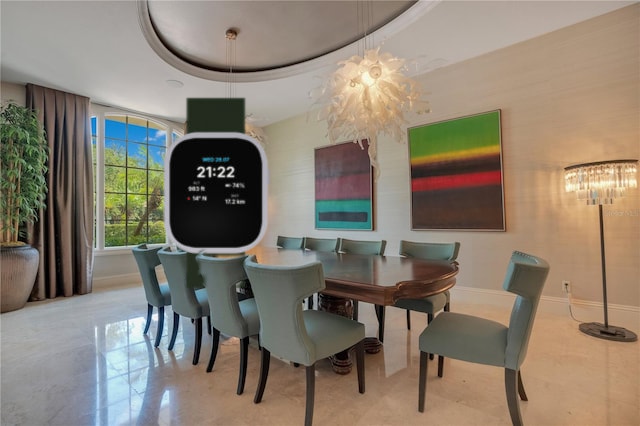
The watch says h=21 m=22
